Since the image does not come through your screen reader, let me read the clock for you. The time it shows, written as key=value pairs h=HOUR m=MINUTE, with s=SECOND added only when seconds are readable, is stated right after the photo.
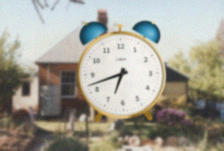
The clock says h=6 m=42
